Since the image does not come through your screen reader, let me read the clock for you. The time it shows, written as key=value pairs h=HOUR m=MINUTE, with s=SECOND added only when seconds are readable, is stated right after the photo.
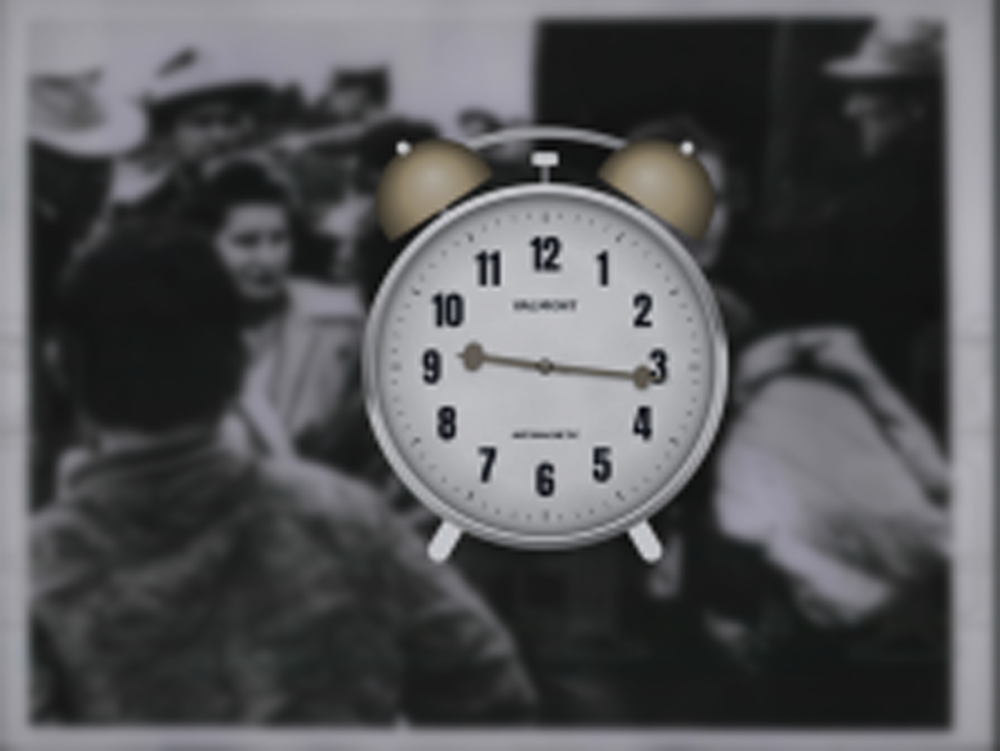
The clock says h=9 m=16
